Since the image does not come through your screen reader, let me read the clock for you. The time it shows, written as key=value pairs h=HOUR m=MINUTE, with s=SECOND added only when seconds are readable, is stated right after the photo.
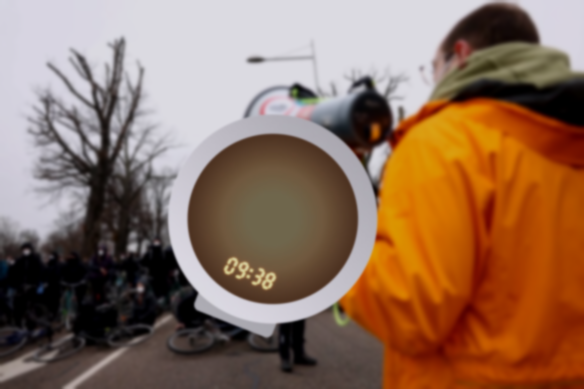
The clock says h=9 m=38
